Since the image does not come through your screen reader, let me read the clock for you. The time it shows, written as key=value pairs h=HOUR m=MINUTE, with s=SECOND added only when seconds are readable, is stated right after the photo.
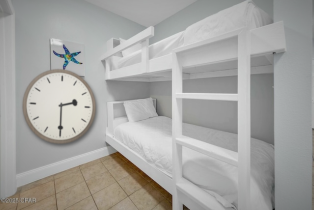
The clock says h=2 m=30
